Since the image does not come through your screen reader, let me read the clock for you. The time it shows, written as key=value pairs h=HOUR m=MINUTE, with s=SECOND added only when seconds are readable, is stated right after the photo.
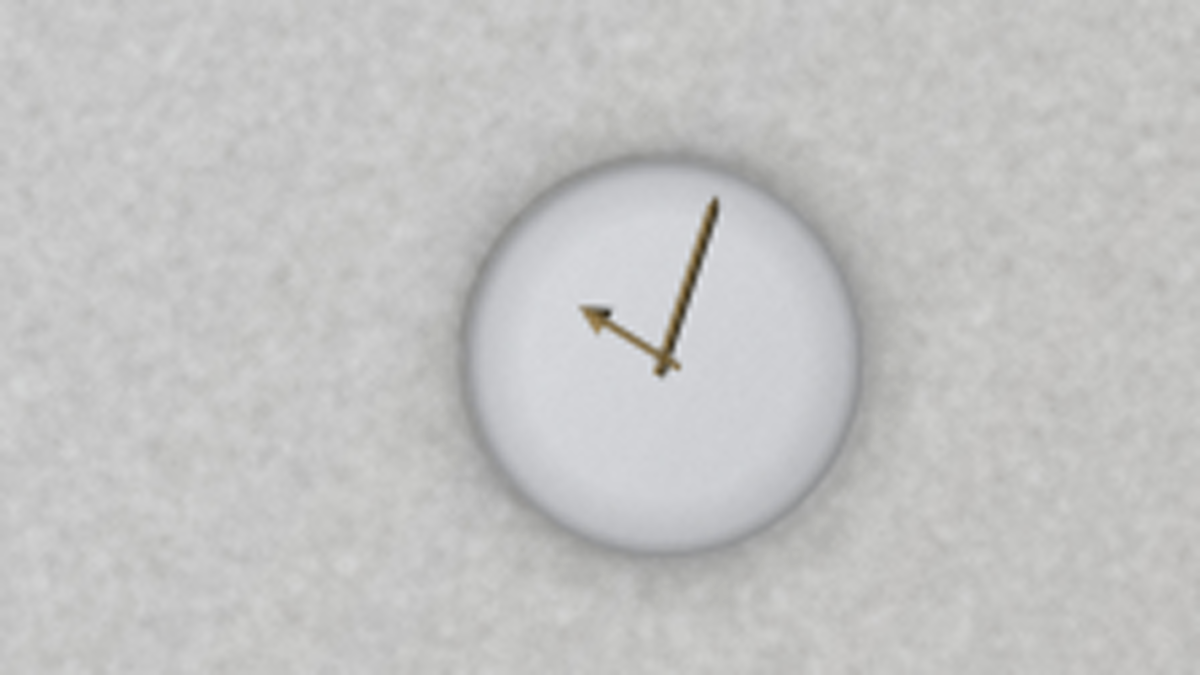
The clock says h=10 m=3
